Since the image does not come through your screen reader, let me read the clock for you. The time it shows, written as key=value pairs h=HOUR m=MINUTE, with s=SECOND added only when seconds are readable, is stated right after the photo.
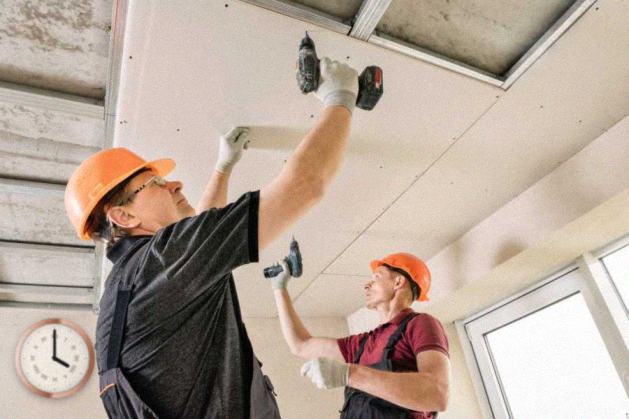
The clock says h=4 m=0
